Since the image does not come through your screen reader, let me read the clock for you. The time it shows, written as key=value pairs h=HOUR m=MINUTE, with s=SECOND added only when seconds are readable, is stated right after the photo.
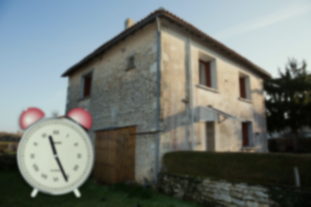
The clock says h=11 m=26
